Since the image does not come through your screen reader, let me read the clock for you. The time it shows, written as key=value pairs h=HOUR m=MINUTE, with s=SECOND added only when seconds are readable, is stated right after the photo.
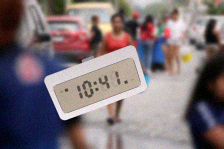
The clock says h=10 m=41
